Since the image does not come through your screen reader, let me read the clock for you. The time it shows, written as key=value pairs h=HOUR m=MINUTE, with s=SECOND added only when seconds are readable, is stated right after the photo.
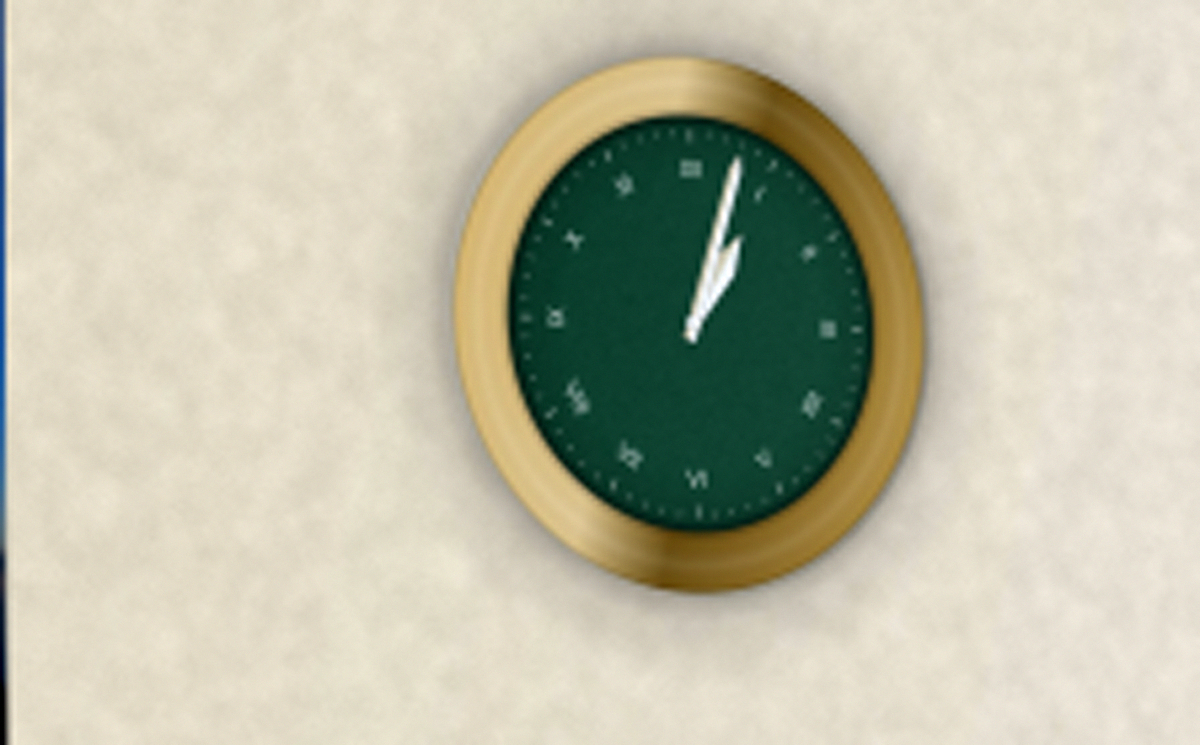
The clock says h=1 m=3
